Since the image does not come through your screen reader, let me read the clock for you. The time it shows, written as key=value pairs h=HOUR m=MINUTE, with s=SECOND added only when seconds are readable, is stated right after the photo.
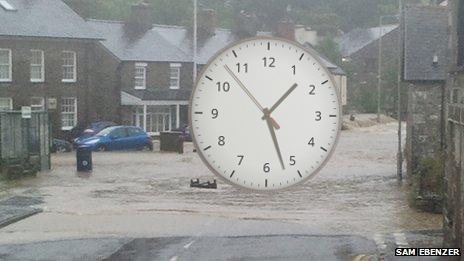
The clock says h=1 m=26 s=53
